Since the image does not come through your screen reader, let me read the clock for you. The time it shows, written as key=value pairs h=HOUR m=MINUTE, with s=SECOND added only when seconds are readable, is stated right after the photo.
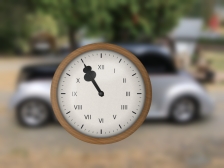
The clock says h=10 m=55
